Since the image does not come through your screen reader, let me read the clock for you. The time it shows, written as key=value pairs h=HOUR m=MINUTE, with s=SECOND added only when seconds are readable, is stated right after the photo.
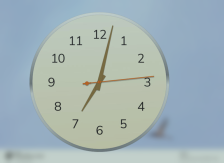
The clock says h=7 m=2 s=14
